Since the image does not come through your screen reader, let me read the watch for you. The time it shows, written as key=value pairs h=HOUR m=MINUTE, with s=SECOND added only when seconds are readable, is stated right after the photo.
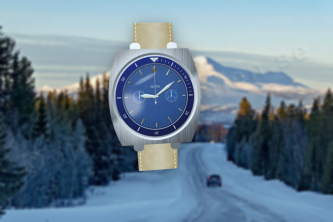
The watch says h=9 m=9
